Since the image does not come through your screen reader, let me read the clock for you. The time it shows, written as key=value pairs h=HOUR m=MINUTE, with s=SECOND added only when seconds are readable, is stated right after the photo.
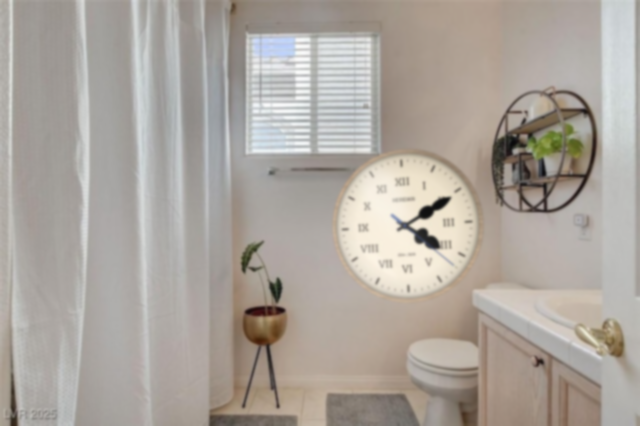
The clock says h=4 m=10 s=22
